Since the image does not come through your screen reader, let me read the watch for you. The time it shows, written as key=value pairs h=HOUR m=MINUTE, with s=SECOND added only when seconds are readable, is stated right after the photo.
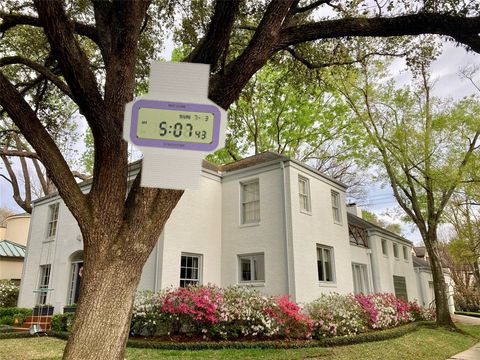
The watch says h=5 m=7 s=43
